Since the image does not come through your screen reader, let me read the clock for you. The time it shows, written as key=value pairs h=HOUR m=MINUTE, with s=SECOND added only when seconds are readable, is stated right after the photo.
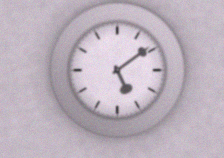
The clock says h=5 m=9
